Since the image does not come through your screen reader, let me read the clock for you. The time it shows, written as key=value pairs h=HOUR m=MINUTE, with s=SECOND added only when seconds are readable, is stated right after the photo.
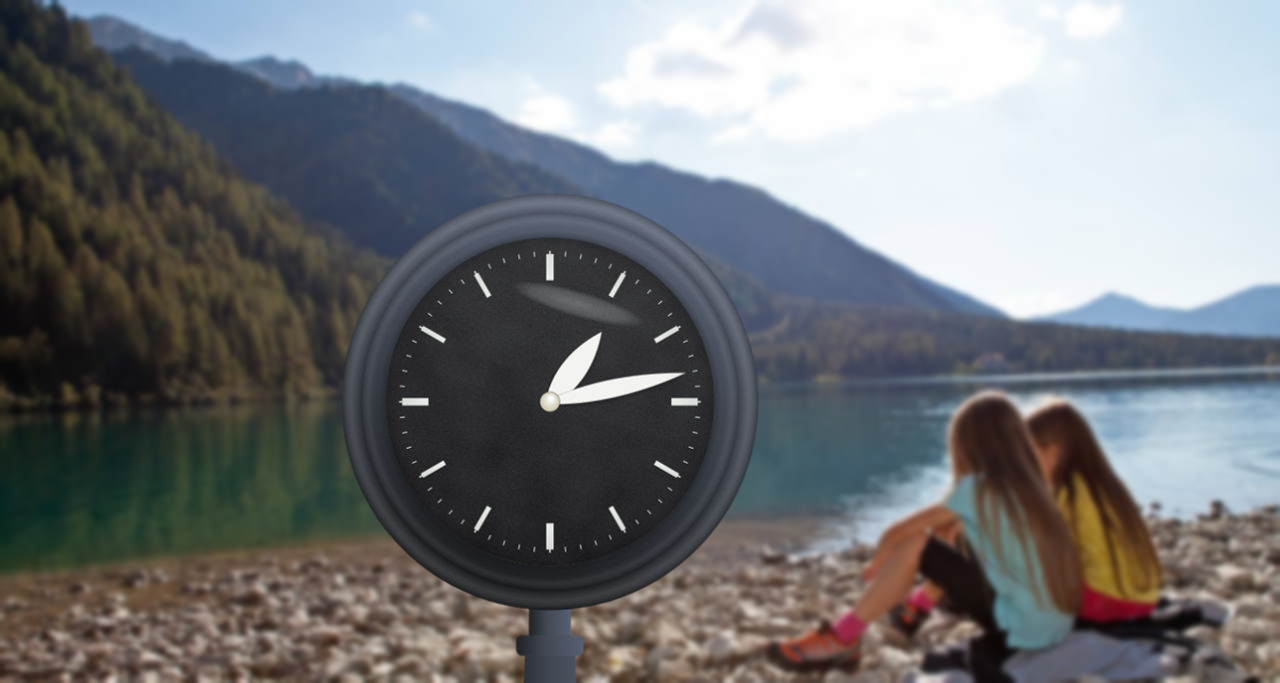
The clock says h=1 m=13
